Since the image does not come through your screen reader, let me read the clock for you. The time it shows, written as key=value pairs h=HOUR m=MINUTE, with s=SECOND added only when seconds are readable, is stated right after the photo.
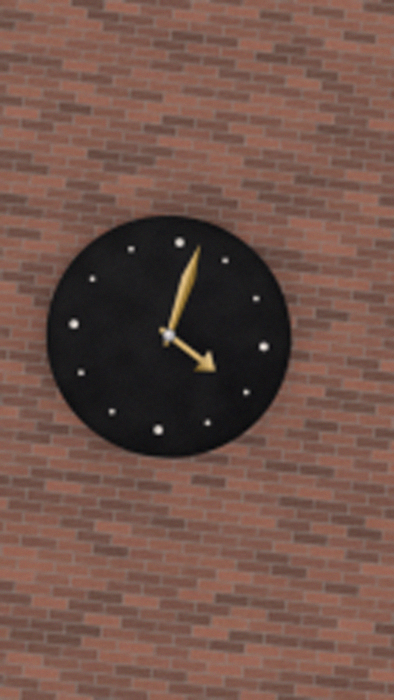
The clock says h=4 m=2
